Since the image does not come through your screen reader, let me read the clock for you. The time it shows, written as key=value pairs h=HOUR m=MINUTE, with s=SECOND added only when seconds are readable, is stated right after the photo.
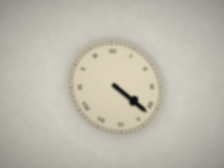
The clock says h=4 m=22
